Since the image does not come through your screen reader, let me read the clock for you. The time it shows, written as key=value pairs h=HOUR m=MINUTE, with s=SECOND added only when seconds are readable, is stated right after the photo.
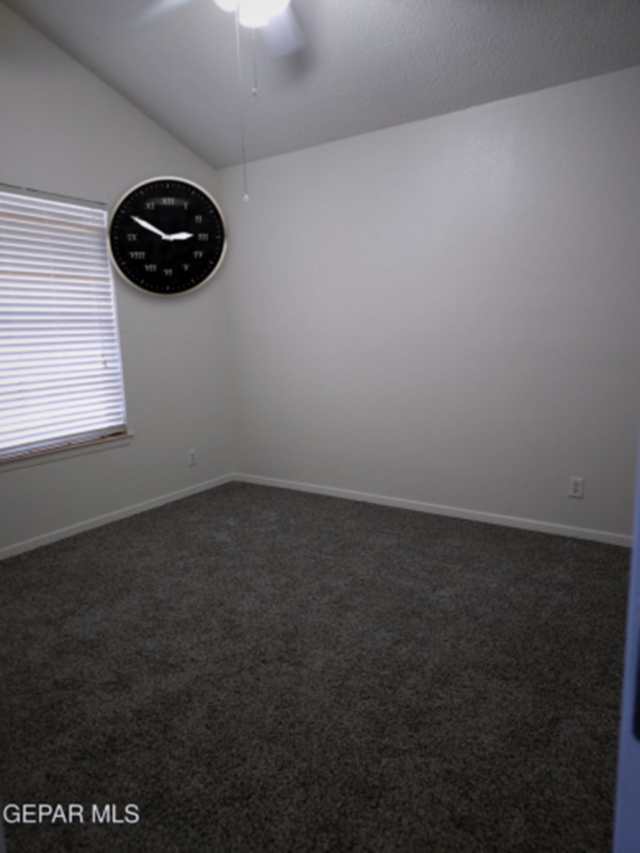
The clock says h=2 m=50
